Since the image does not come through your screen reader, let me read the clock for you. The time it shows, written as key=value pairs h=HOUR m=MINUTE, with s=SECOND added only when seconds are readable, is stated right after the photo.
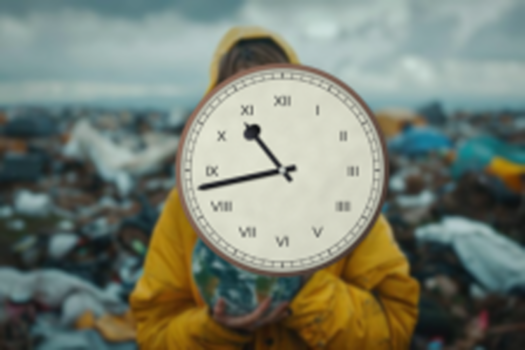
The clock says h=10 m=43
